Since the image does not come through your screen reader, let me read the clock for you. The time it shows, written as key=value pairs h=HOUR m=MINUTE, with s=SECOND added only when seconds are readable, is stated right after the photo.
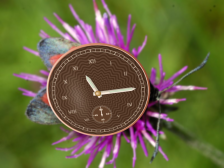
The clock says h=11 m=15
